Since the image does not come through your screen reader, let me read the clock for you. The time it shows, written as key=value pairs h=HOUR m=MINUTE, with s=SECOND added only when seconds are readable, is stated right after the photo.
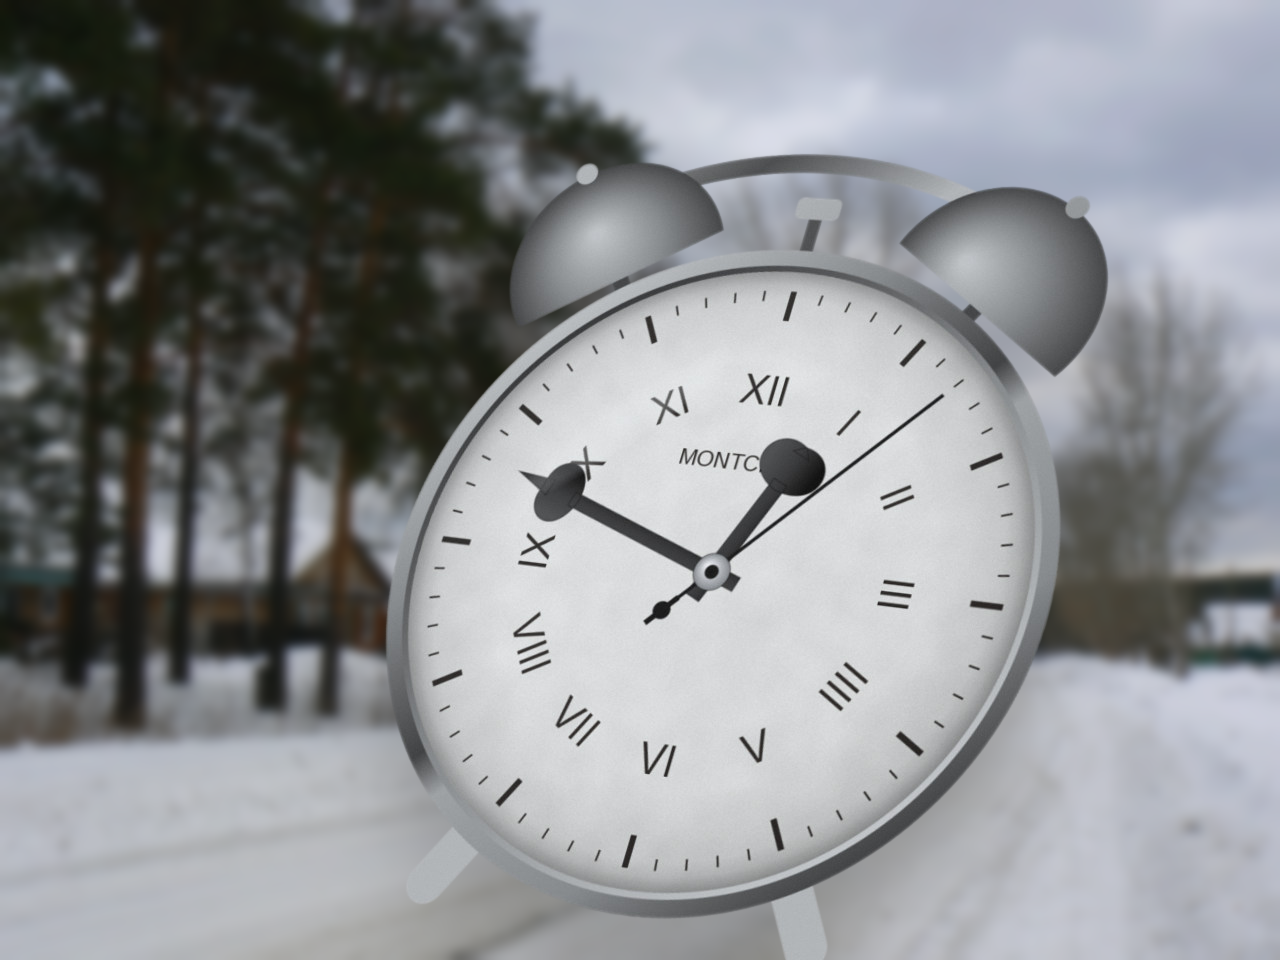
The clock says h=12 m=48 s=7
